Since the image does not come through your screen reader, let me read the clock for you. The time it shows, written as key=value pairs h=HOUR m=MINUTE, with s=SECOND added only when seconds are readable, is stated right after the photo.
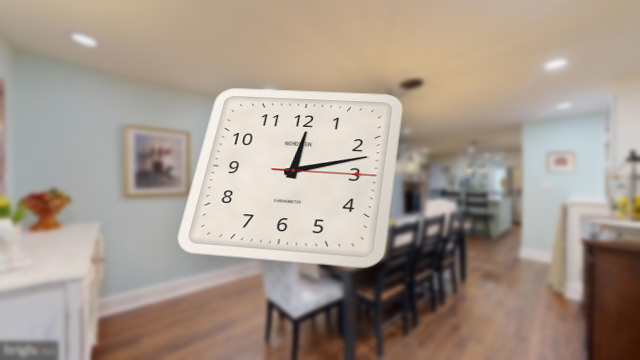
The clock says h=12 m=12 s=15
